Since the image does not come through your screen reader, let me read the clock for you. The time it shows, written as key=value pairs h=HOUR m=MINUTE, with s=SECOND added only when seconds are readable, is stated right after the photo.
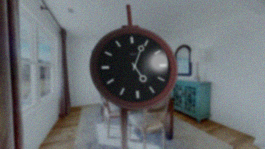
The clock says h=5 m=4
